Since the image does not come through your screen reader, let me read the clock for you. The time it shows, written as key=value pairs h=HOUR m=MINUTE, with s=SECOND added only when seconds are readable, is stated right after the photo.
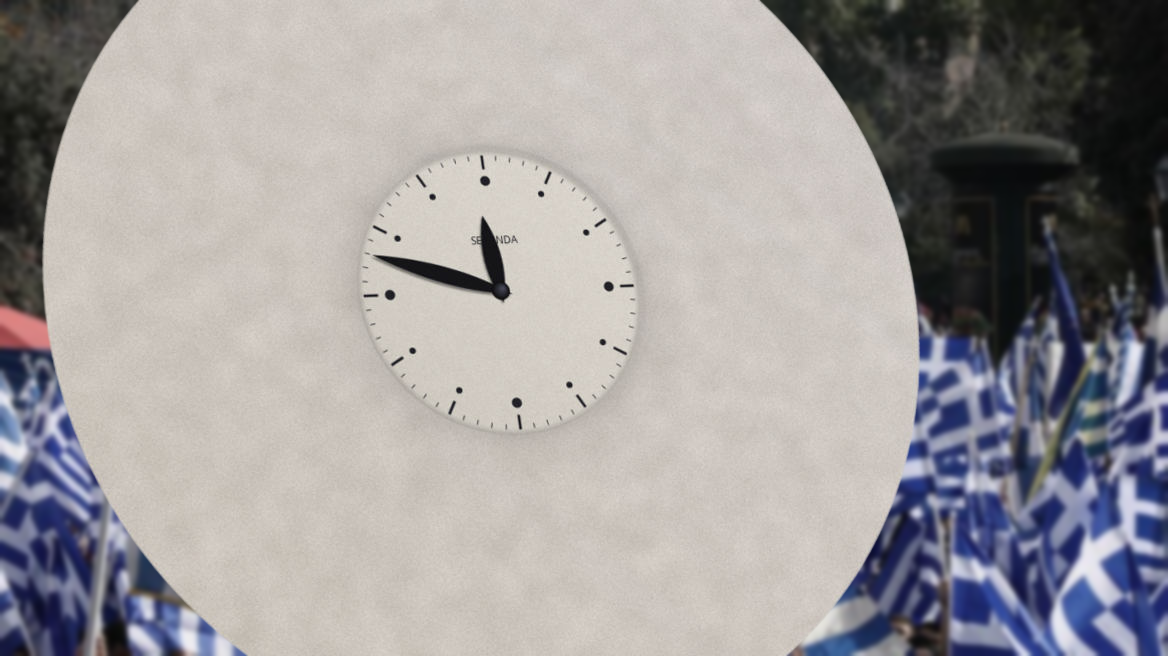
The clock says h=11 m=48
